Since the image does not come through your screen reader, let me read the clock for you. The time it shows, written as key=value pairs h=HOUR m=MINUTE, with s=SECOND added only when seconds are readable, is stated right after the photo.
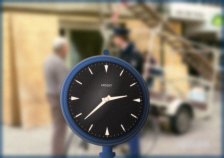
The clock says h=2 m=38
